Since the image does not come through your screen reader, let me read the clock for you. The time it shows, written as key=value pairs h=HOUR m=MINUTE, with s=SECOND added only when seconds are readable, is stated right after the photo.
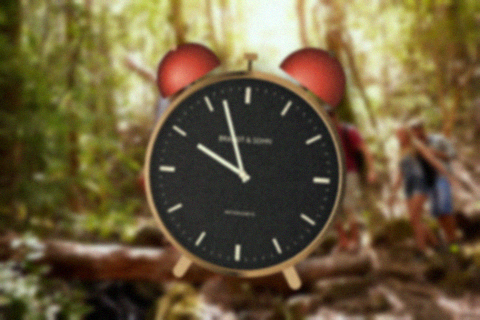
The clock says h=9 m=57
